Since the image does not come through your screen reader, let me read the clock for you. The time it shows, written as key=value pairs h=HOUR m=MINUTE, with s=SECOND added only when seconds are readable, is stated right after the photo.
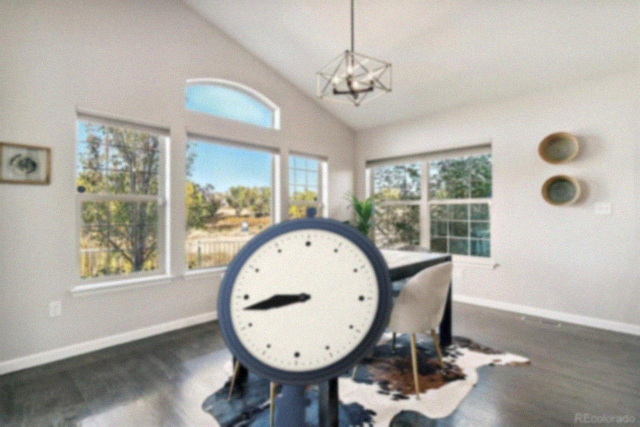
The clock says h=8 m=43
